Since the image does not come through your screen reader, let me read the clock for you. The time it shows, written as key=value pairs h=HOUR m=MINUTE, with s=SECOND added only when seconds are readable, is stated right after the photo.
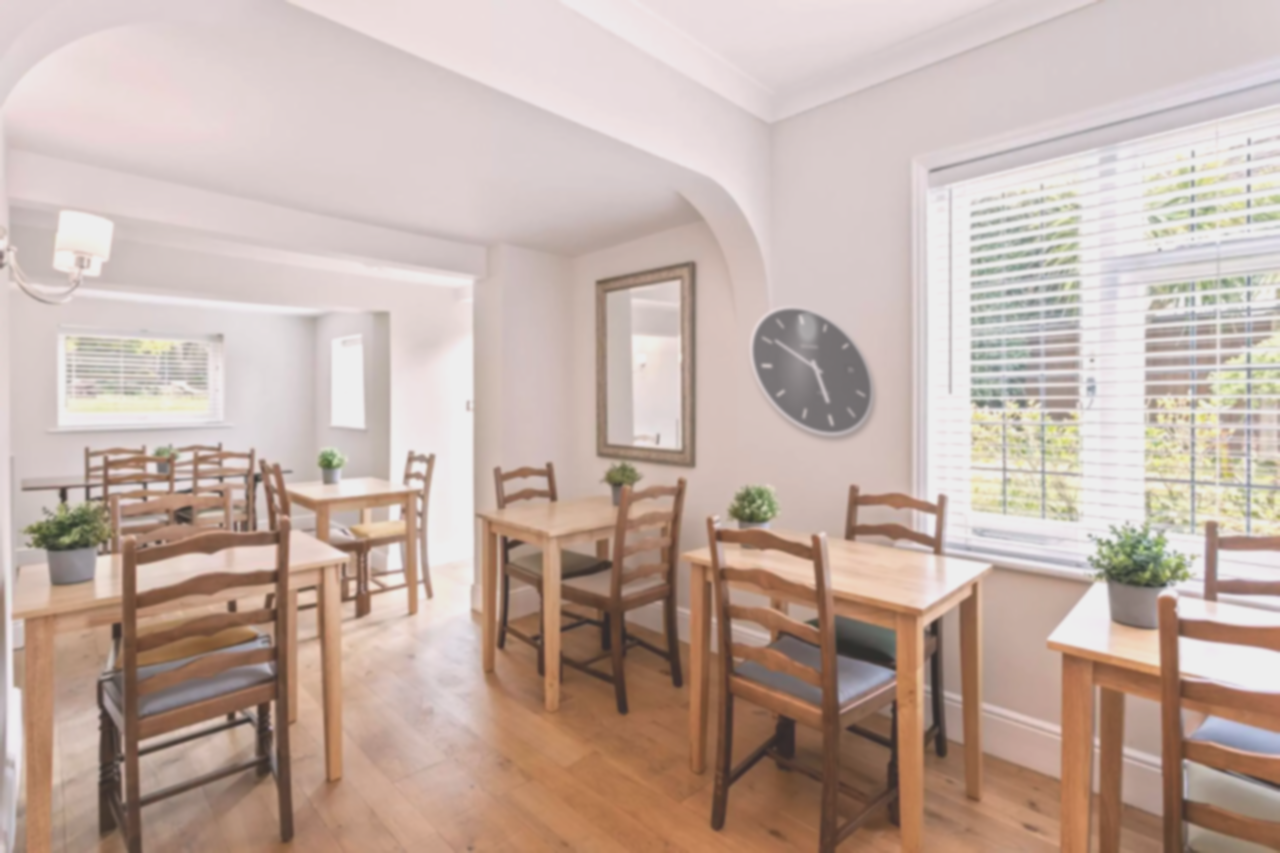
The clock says h=5 m=51
